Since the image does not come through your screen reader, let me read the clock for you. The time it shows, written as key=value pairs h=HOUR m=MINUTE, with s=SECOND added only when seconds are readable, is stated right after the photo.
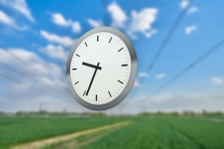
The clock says h=9 m=34
